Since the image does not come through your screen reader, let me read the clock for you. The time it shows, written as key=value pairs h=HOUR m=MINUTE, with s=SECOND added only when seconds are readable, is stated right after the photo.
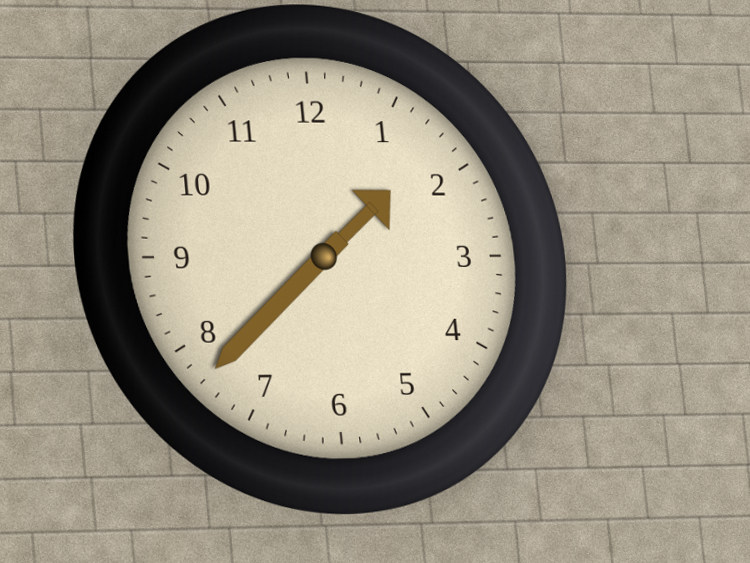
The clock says h=1 m=38
